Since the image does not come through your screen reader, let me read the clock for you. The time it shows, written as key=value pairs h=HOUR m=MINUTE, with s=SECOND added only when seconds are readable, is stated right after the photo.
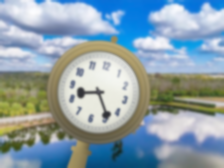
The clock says h=8 m=24
